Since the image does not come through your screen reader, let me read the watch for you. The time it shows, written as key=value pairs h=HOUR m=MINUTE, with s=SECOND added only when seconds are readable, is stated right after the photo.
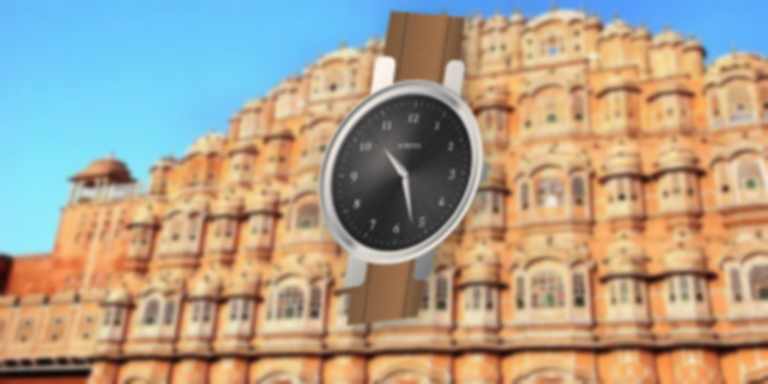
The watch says h=10 m=27
